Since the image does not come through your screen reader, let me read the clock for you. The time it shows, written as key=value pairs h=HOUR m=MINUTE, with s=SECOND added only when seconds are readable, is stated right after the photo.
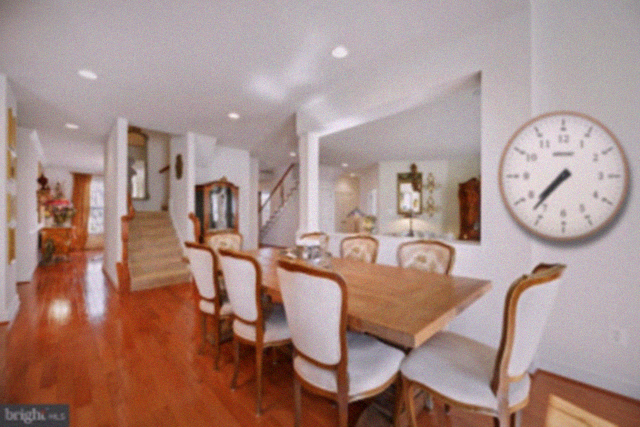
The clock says h=7 m=37
